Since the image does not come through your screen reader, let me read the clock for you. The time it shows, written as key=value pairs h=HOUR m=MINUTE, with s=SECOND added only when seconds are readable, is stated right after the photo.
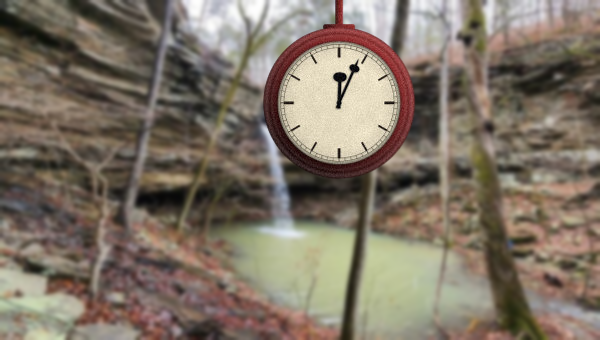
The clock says h=12 m=4
